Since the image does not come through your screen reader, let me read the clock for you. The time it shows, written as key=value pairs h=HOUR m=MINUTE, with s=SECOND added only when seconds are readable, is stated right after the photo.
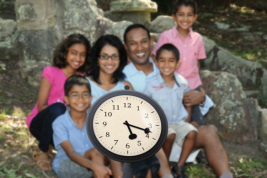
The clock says h=5 m=18
